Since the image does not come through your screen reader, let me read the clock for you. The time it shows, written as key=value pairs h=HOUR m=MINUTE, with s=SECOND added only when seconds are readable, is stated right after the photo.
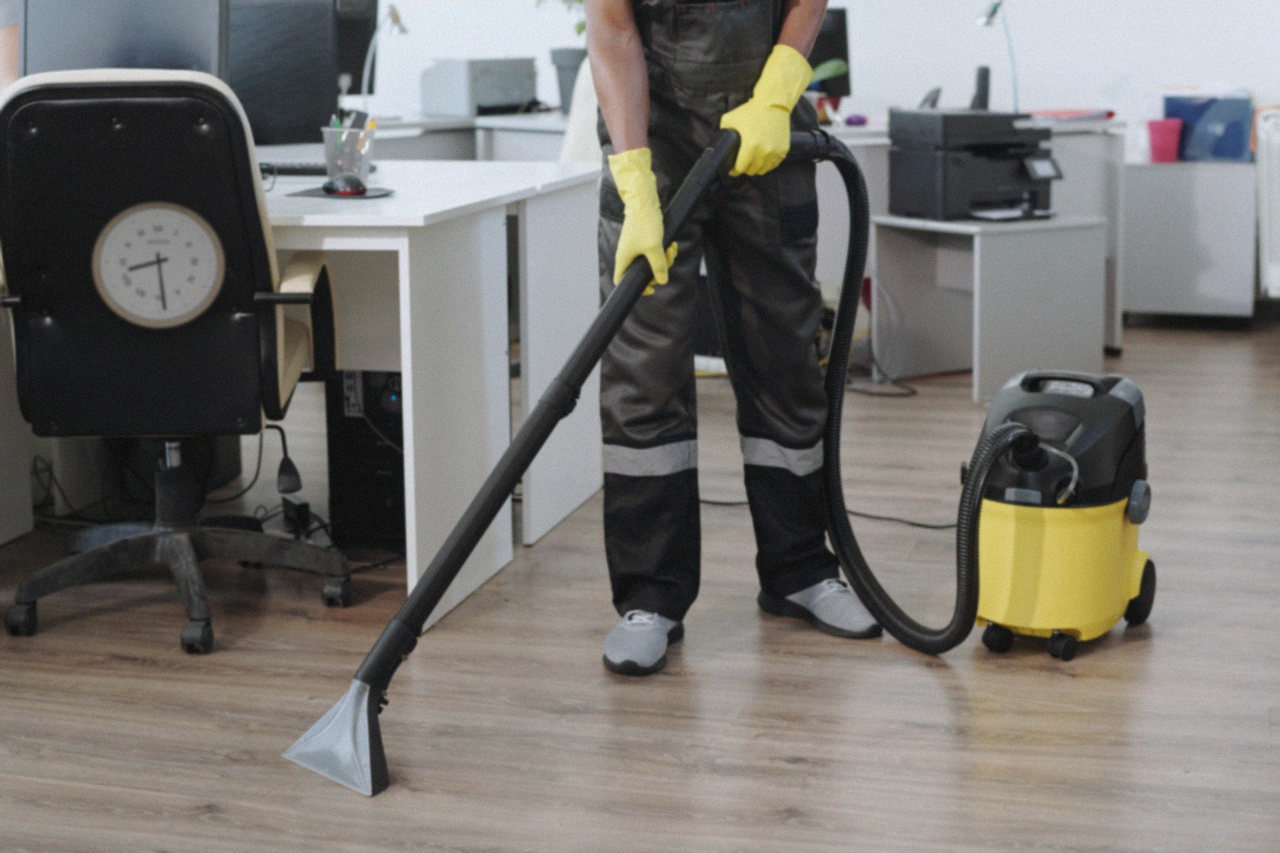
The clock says h=8 m=29
